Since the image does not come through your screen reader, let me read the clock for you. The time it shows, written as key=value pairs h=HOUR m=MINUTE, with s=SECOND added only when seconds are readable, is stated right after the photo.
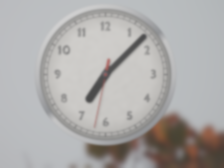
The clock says h=7 m=7 s=32
